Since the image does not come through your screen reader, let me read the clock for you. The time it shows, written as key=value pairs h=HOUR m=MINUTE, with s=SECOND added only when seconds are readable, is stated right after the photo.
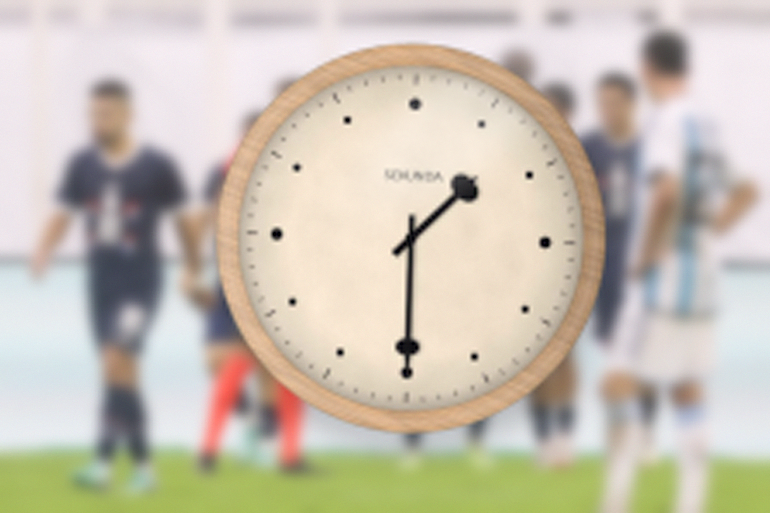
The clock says h=1 m=30
